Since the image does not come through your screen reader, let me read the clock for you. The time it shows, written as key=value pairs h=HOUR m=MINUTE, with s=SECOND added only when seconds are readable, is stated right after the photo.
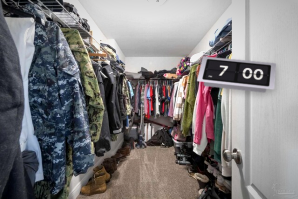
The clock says h=7 m=0
